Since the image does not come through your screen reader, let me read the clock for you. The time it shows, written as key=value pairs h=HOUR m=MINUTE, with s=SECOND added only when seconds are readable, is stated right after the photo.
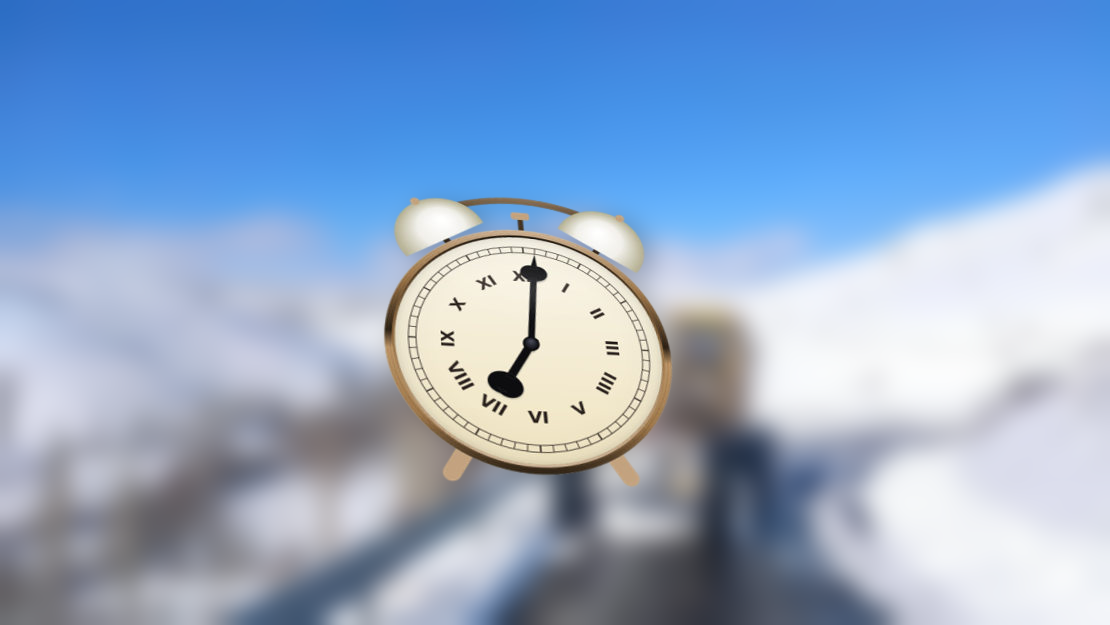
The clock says h=7 m=1
